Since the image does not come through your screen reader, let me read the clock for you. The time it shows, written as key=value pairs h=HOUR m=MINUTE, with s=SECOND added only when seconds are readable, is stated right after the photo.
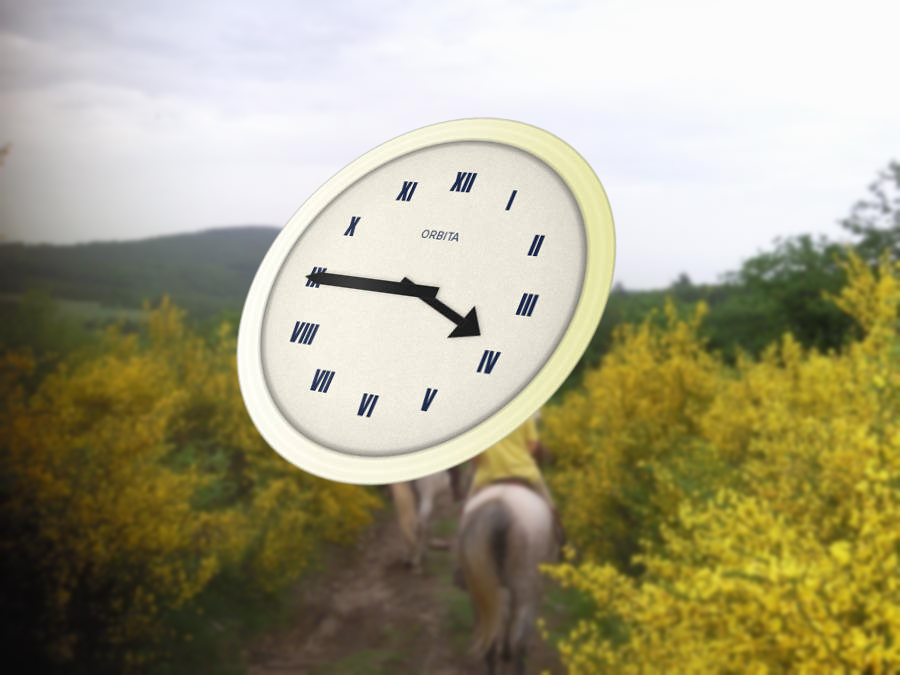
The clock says h=3 m=45
